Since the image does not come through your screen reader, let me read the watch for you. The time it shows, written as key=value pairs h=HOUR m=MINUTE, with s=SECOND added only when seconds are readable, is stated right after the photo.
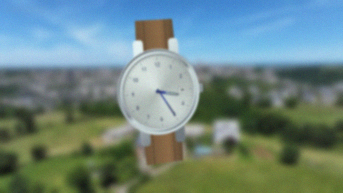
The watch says h=3 m=25
